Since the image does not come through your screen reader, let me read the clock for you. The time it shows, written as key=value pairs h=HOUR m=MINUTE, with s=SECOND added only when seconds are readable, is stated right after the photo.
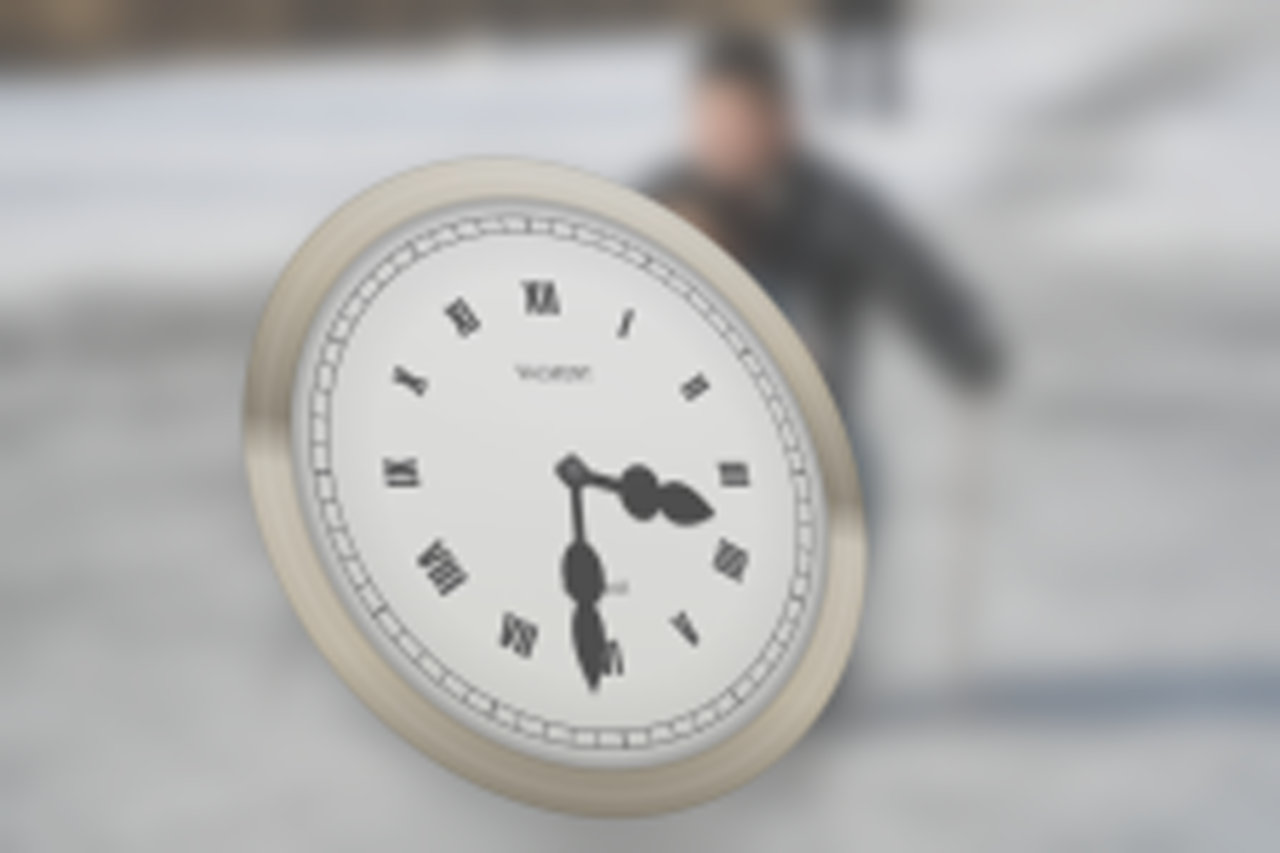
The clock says h=3 m=31
